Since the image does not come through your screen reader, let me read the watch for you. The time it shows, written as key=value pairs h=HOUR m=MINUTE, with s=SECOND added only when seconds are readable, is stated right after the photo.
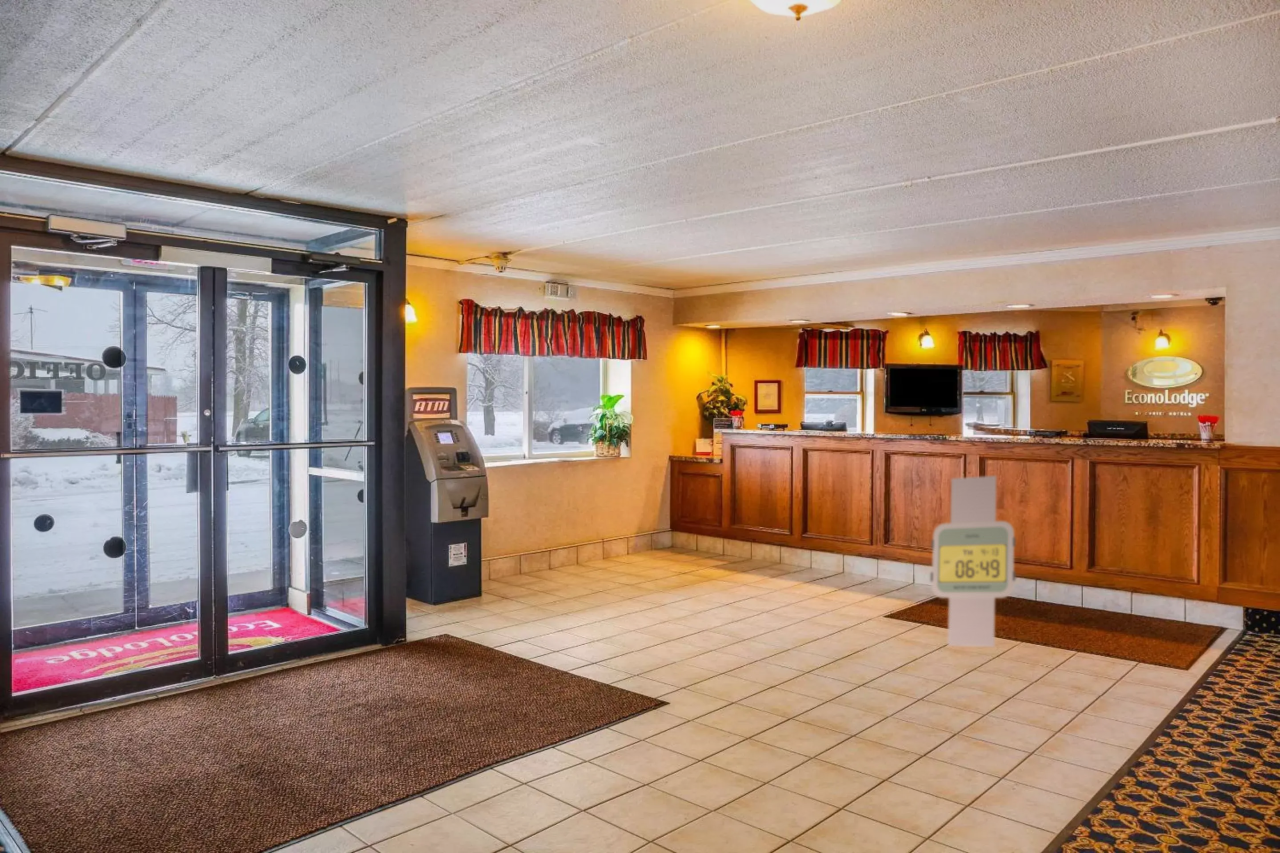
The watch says h=6 m=49
